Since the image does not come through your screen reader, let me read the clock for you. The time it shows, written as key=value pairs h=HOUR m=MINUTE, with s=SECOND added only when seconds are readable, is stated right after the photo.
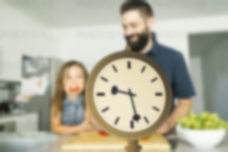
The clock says h=9 m=28
